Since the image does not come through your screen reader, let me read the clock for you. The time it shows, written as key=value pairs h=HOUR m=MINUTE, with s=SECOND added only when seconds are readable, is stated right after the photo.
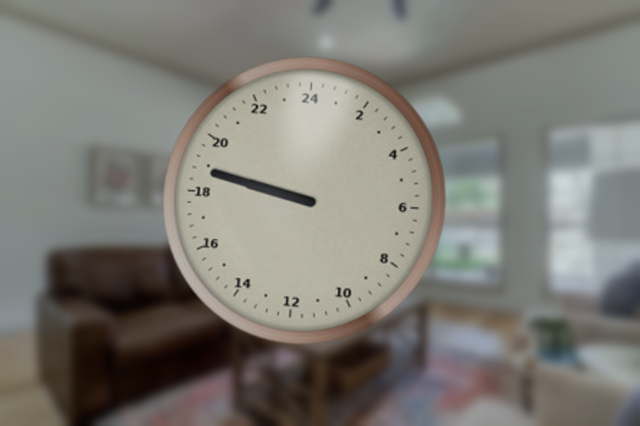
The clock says h=18 m=47
